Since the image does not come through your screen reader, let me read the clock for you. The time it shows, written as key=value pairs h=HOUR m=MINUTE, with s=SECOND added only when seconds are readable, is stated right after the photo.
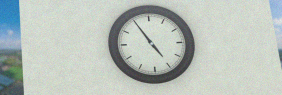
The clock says h=4 m=55
